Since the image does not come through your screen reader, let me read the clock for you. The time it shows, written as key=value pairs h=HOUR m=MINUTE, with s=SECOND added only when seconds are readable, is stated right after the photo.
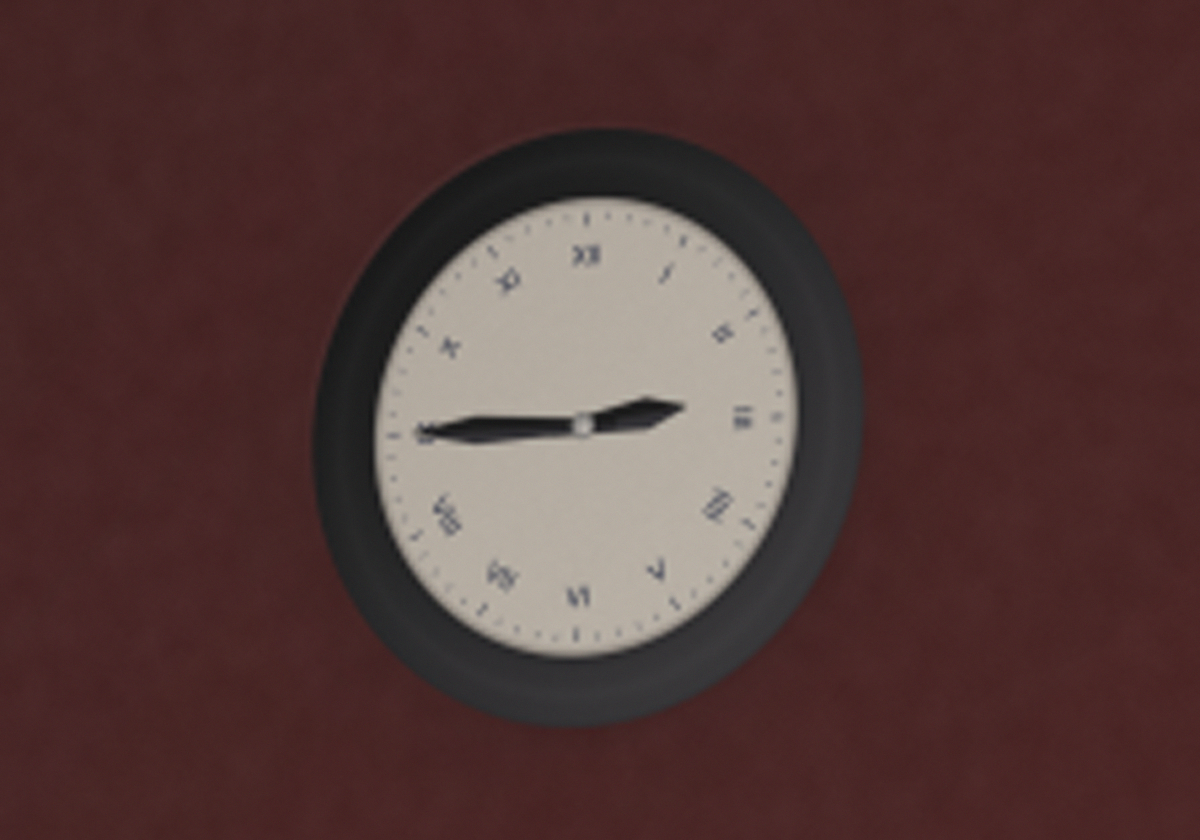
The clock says h=2 m=45
